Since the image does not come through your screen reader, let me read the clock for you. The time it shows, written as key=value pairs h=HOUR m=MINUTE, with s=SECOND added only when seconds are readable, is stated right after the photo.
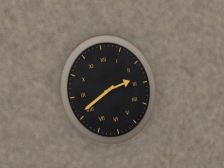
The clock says h=2 m=41
